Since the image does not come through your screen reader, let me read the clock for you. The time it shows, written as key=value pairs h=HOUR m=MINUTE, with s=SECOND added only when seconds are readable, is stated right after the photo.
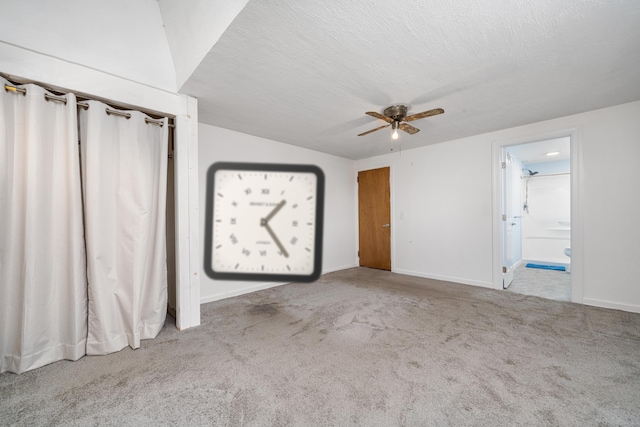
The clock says h=1 m=24
